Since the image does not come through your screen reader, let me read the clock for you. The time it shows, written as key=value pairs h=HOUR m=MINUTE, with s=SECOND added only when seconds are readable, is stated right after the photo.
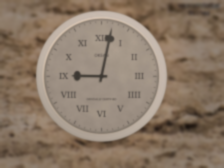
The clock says h=9 m=2
